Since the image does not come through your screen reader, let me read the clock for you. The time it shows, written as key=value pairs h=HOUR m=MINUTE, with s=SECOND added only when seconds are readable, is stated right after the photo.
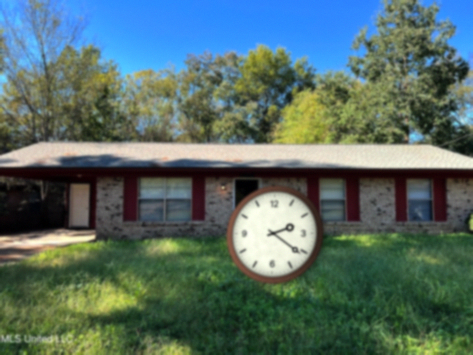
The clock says h=2 m=21
